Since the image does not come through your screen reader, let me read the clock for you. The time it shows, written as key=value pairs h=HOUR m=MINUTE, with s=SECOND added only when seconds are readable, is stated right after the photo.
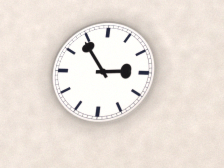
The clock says h=2 m=54
